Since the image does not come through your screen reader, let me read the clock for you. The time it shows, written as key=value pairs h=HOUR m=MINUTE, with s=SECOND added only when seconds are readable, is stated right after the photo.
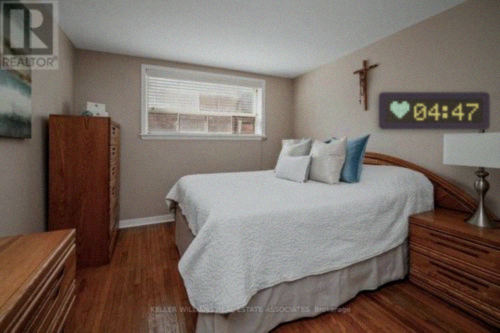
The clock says h=4 m=47
